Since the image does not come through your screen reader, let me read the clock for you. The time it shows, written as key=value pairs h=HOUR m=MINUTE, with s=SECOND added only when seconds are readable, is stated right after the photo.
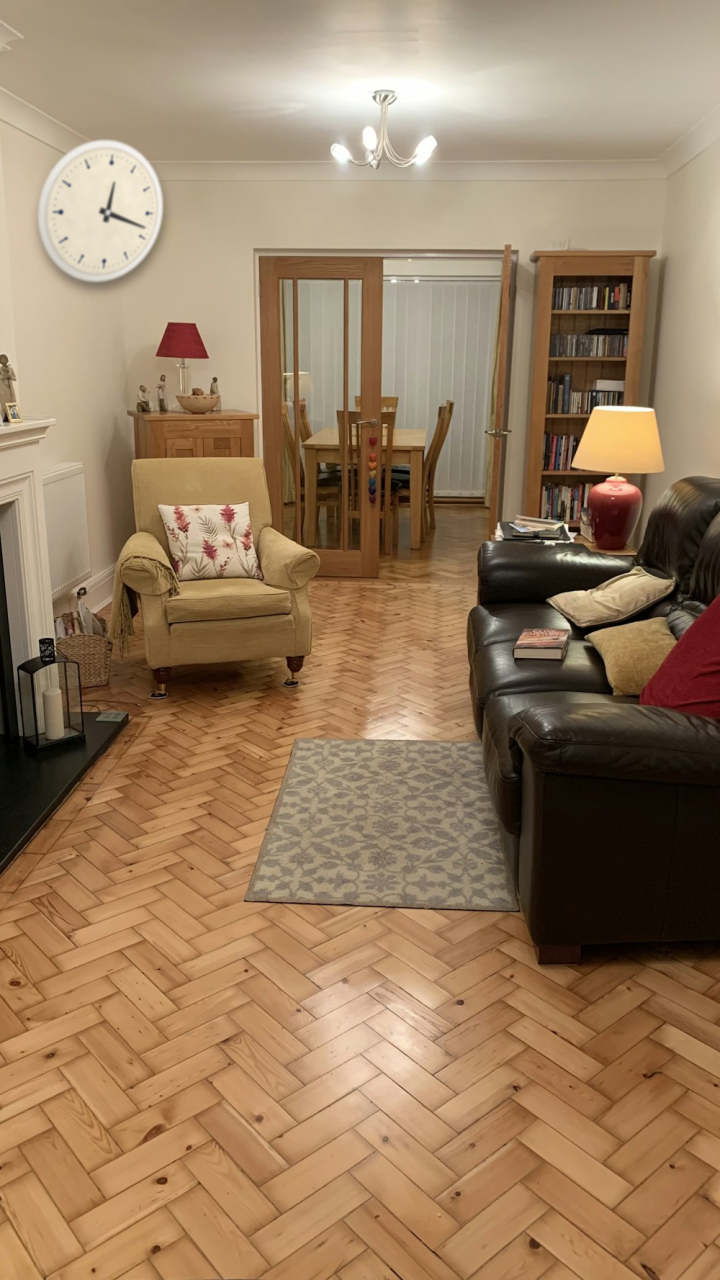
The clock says h=12 m=18
